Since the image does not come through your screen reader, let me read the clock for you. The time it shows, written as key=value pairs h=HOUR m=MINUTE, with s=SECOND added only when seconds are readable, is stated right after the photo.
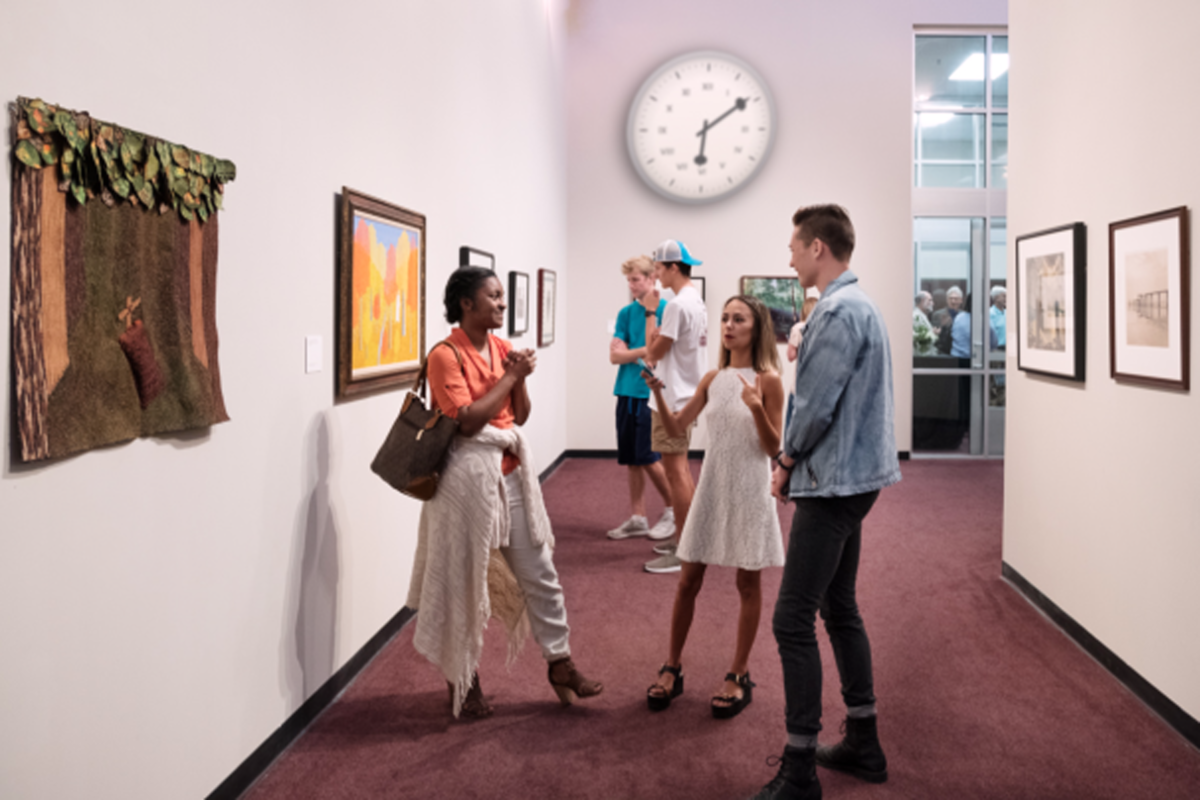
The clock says h=6 m=9
